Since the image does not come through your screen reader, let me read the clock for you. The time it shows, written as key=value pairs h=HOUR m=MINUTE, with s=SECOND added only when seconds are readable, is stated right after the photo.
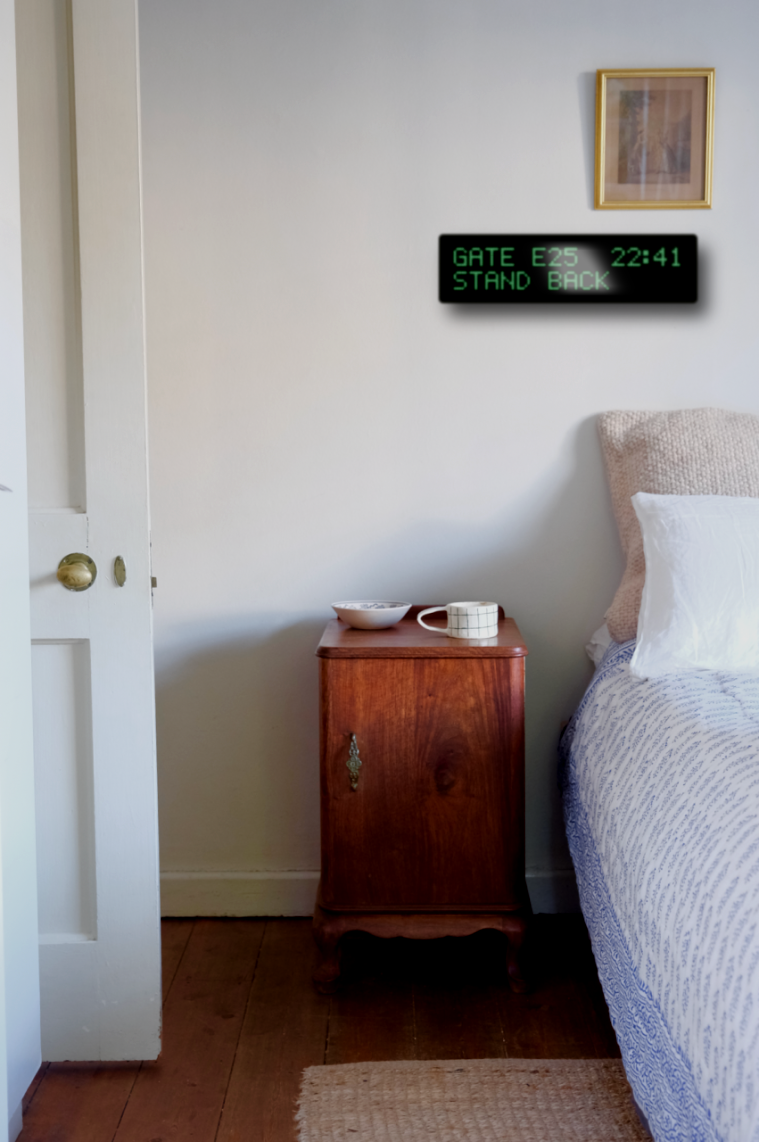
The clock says h=22 m=41
